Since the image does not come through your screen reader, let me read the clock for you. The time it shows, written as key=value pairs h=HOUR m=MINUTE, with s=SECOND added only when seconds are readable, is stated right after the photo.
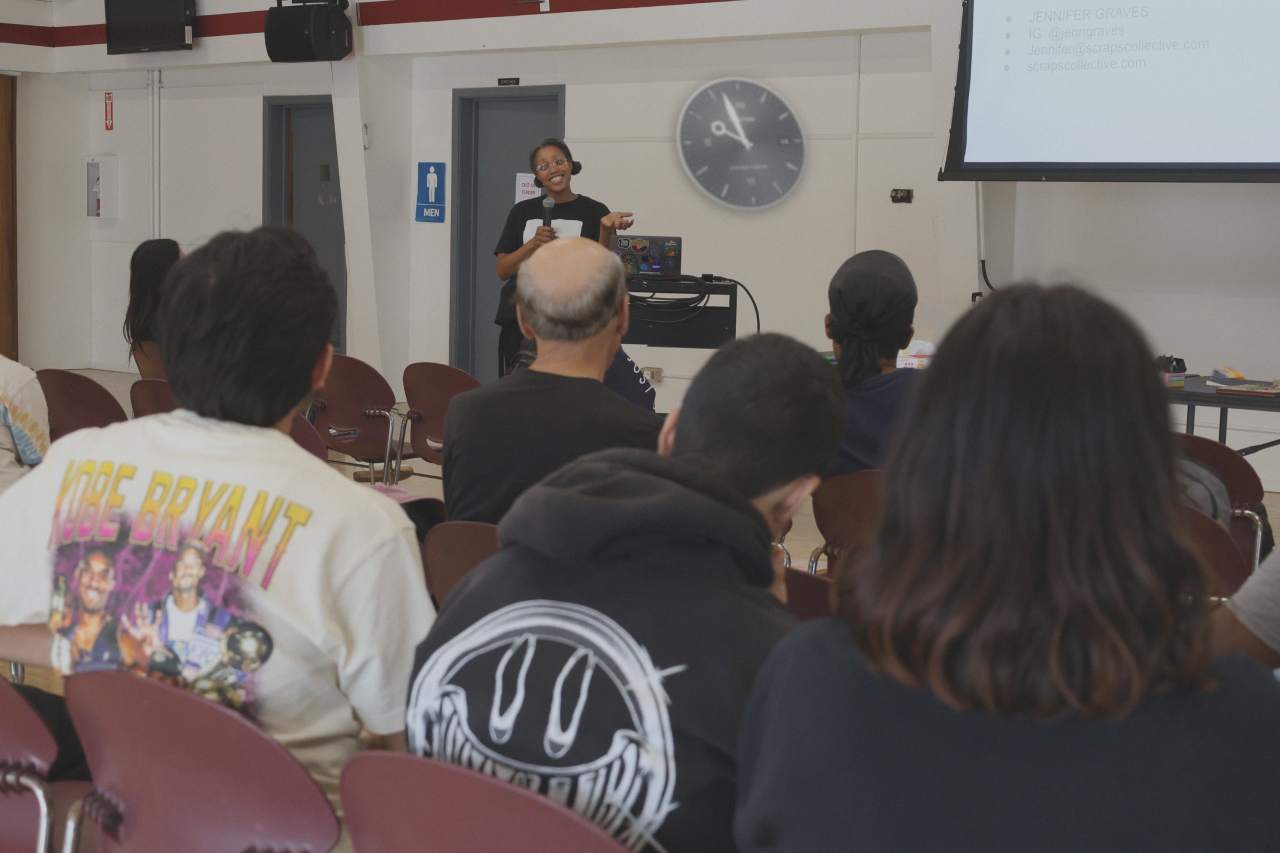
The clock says h=9 m=57
